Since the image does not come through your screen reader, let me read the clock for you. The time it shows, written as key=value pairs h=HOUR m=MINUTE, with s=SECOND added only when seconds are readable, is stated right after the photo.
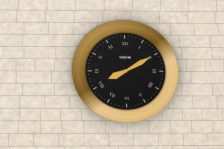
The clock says h=8 m=10
